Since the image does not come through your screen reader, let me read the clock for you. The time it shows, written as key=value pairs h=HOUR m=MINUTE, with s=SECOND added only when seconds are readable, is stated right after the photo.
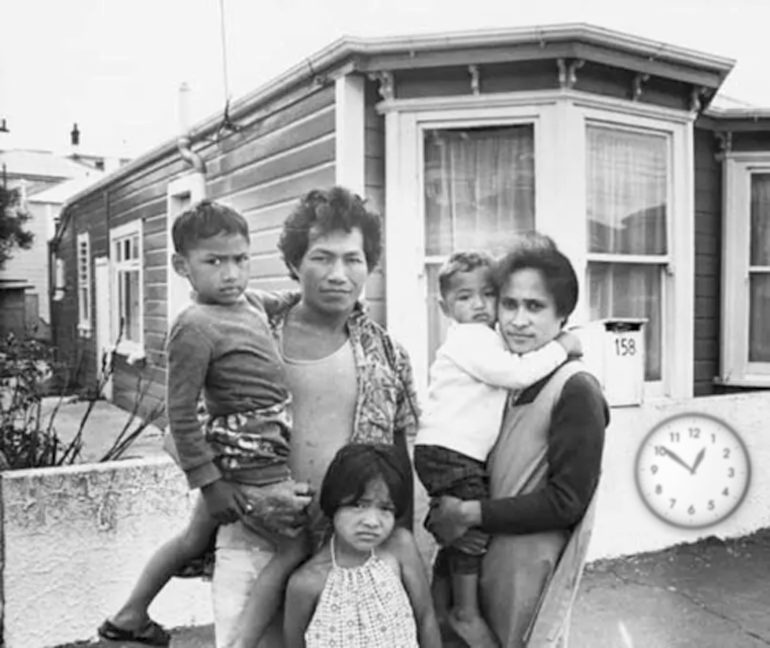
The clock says h=12 m=51
